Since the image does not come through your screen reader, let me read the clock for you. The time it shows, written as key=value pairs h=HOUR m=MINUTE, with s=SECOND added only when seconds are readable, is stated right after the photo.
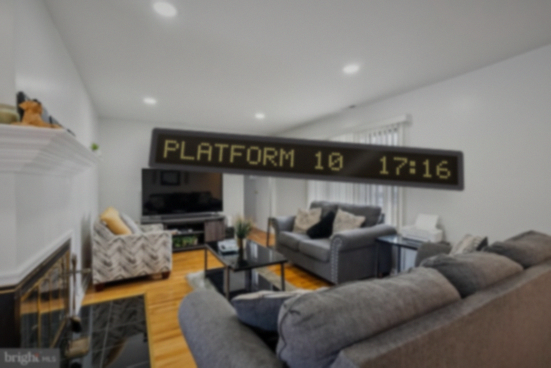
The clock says h=17 m=16
